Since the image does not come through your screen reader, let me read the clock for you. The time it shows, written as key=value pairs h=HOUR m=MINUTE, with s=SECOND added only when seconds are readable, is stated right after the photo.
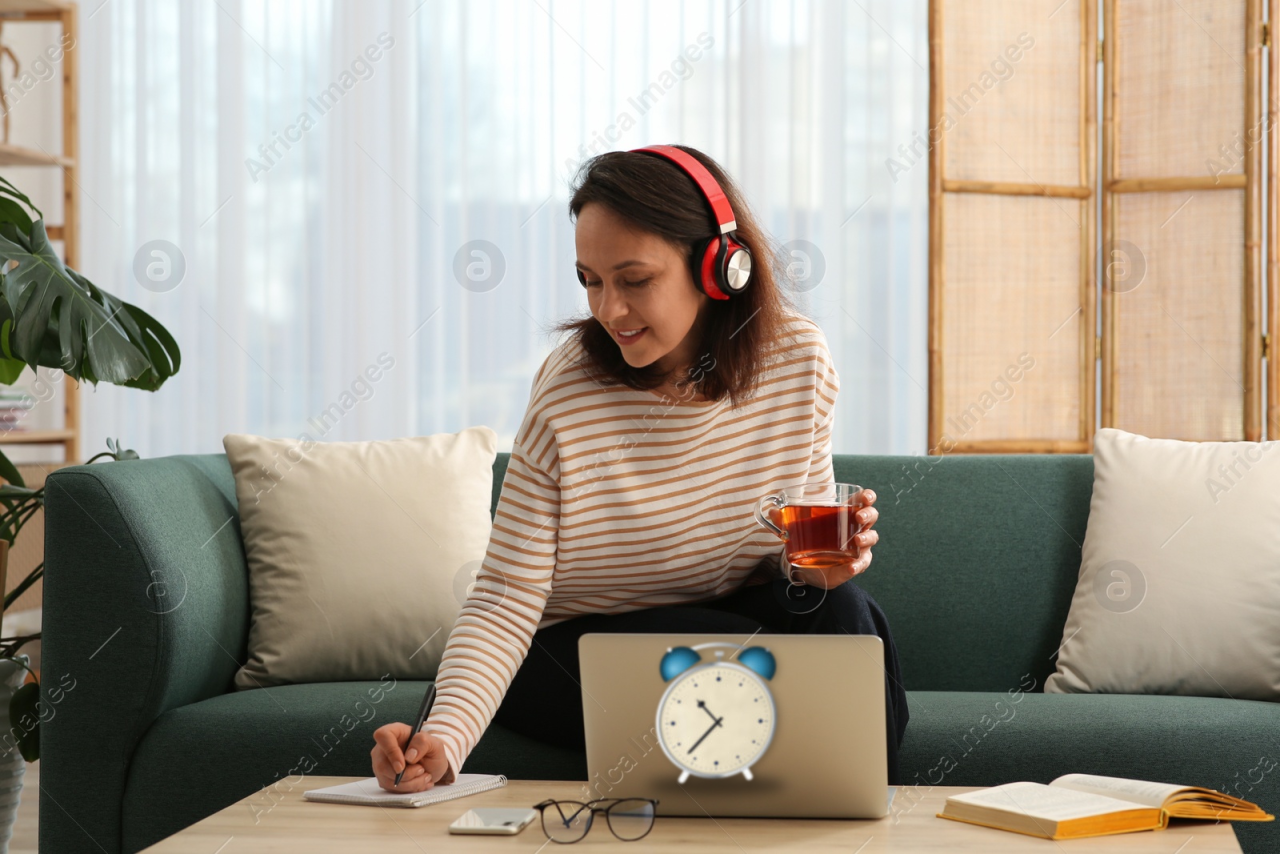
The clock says h=10 m=37
